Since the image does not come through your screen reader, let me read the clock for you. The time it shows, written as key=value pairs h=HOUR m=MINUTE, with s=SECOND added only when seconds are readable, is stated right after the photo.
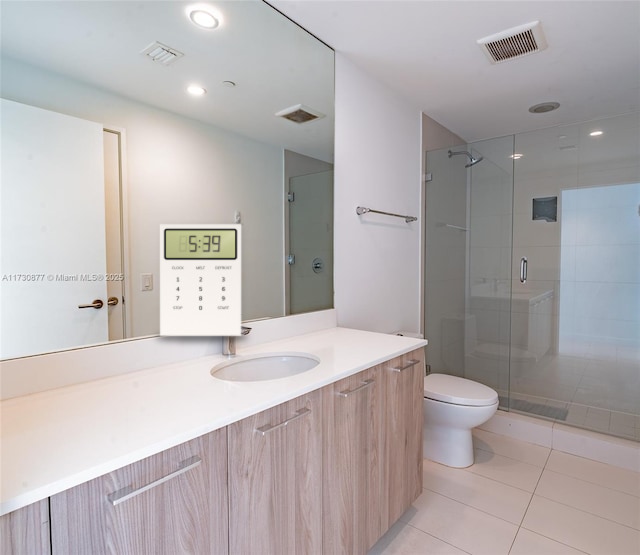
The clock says h=5 m=39
